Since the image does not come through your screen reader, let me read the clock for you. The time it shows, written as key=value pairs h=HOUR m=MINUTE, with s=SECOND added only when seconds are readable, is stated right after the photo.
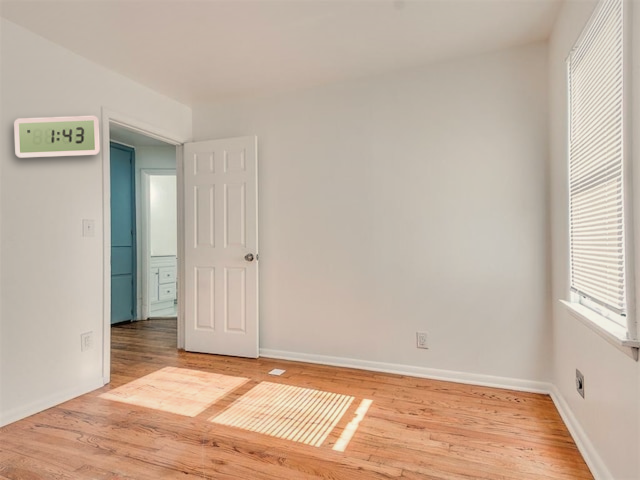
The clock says h=1 m=43
